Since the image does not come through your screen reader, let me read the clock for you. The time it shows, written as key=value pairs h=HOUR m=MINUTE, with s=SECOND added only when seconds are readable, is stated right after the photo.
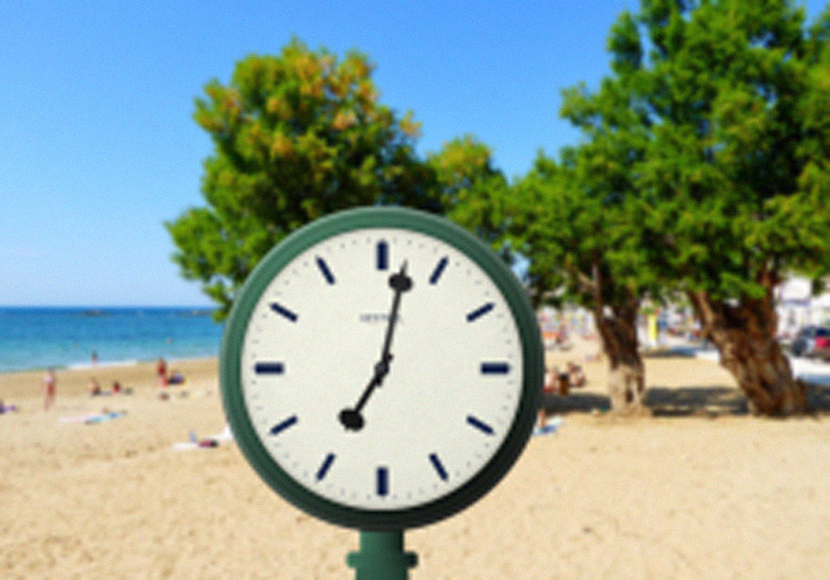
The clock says h=7 m=2
